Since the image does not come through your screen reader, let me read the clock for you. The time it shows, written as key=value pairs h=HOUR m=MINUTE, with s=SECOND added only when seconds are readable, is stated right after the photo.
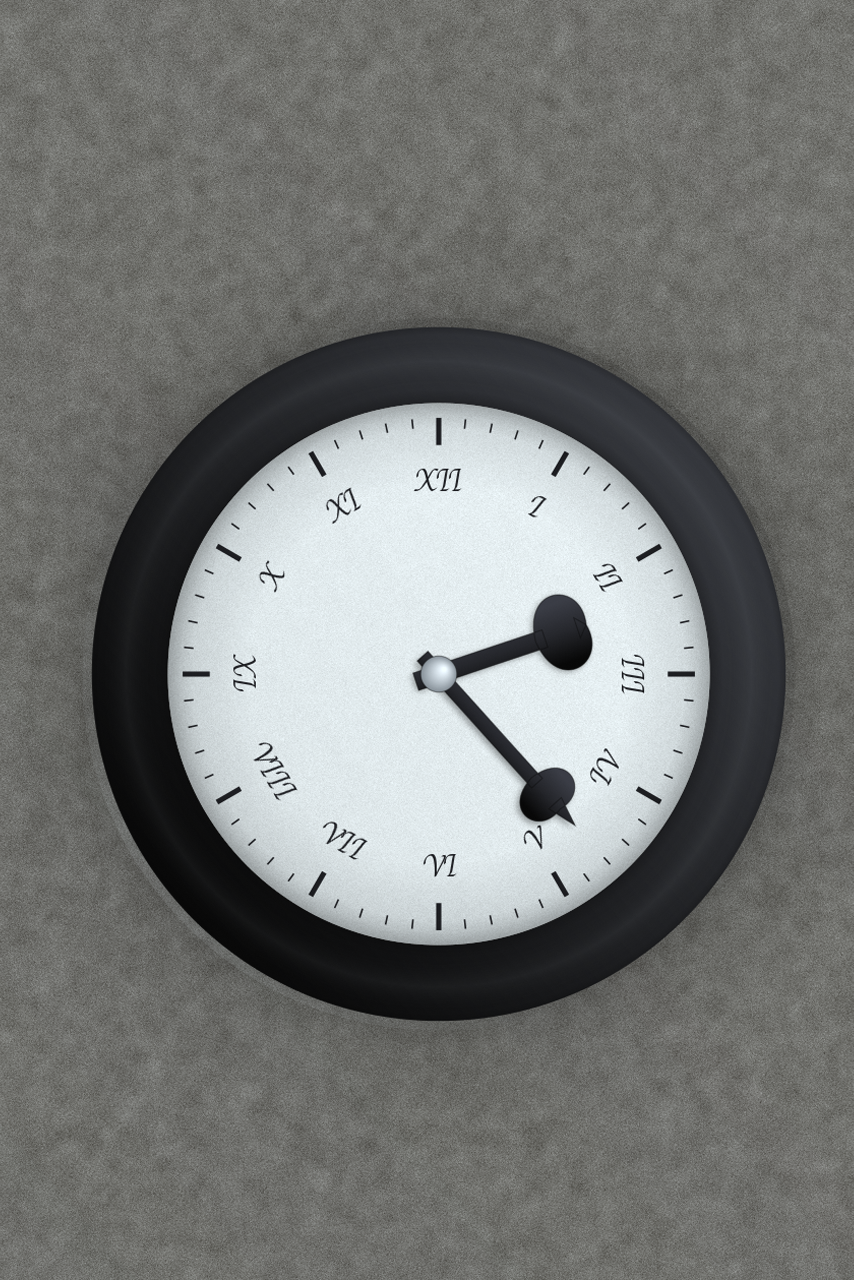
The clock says h=2 m=23
